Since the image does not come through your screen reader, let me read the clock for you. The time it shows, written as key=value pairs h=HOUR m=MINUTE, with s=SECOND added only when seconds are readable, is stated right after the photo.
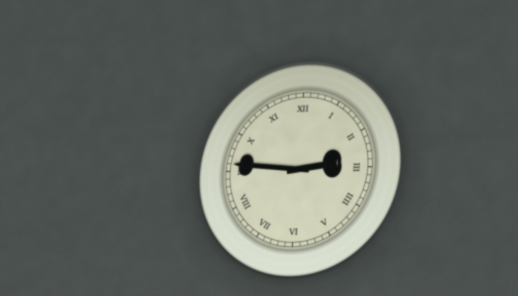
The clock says h=2 m=46
